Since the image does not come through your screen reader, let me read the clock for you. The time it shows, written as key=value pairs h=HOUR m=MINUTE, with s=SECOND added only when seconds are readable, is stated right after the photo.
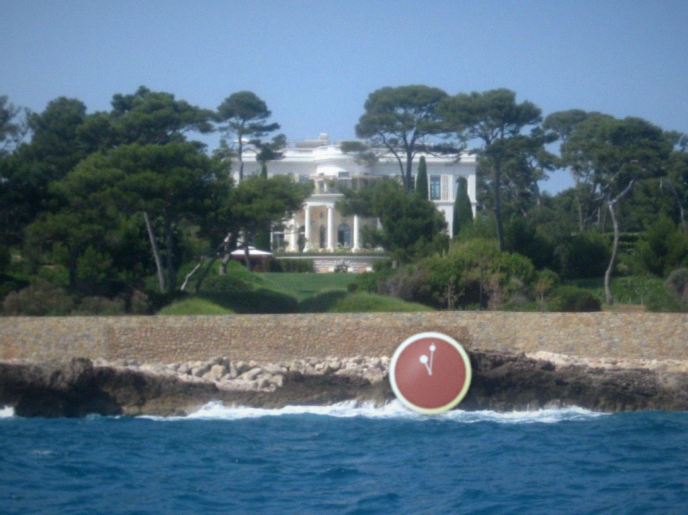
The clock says h=11 m=0
